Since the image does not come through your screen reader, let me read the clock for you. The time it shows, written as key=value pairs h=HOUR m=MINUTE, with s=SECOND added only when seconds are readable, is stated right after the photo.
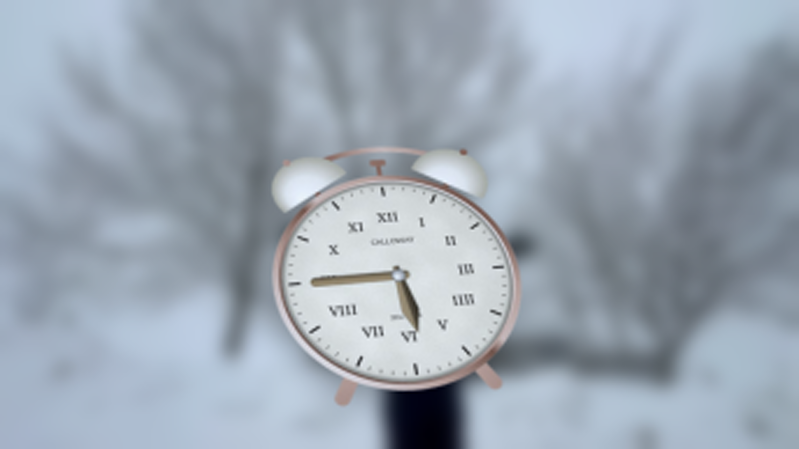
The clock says h=5 m=45
